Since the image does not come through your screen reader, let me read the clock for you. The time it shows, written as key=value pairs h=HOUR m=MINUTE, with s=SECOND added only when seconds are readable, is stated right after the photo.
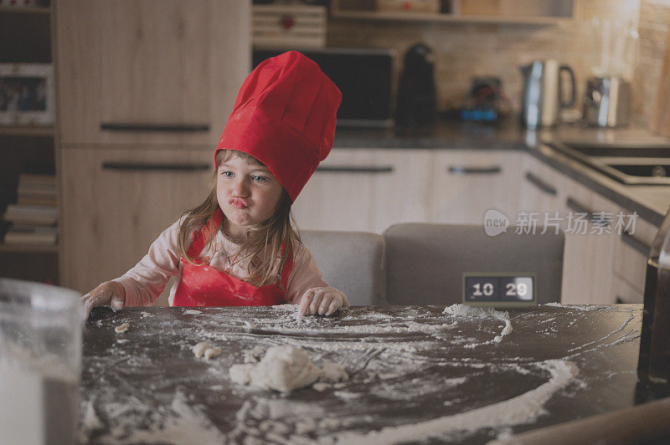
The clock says h=10 m=29
